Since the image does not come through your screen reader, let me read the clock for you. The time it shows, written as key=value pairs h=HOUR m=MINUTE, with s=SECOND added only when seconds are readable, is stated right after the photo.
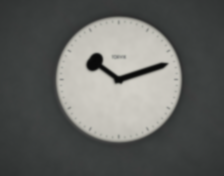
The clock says h=10 m=12
